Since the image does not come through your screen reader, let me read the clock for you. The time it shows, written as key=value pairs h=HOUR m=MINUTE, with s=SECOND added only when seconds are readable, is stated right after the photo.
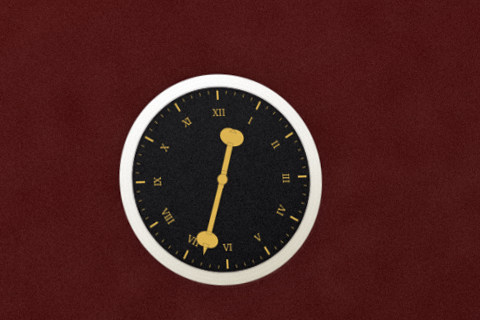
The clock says h=12 m=33
